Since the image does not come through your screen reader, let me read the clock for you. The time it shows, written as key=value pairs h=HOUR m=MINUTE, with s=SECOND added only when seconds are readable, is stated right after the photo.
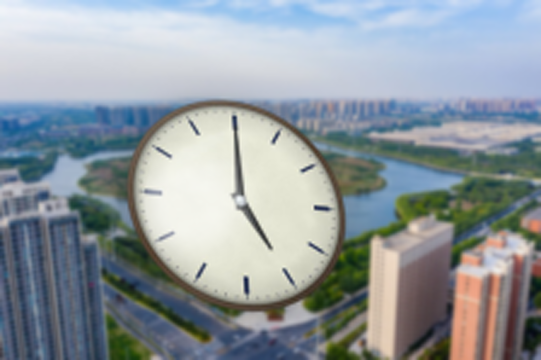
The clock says h=5 m=0
